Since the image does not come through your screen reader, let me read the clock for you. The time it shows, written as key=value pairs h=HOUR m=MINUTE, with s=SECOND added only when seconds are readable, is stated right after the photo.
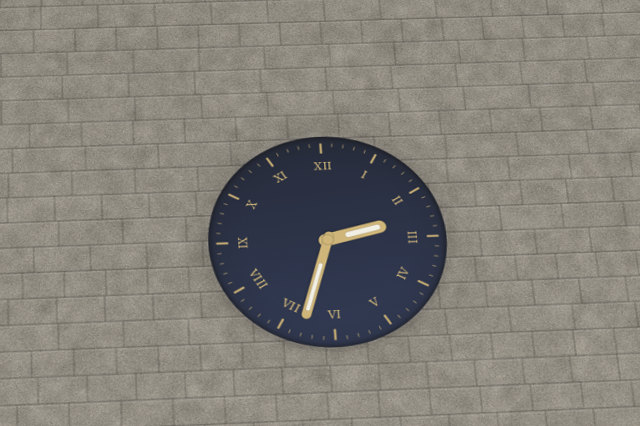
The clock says h=2 m=33
